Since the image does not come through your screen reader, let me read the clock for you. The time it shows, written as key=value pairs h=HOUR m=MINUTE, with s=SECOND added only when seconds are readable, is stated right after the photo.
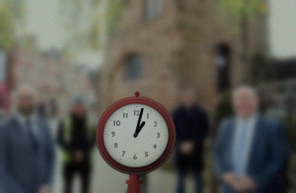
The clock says h=1 m=2
